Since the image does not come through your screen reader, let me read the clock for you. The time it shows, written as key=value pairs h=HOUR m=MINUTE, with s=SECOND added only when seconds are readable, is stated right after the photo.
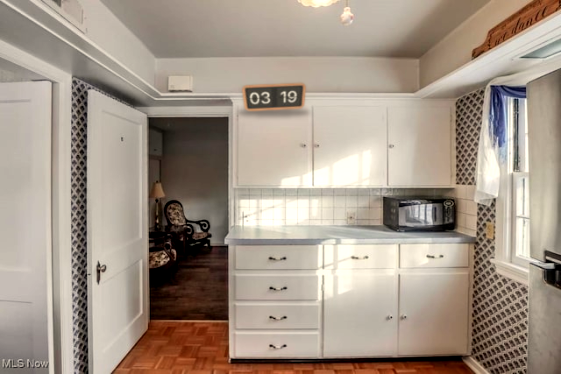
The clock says h=3 m=19
